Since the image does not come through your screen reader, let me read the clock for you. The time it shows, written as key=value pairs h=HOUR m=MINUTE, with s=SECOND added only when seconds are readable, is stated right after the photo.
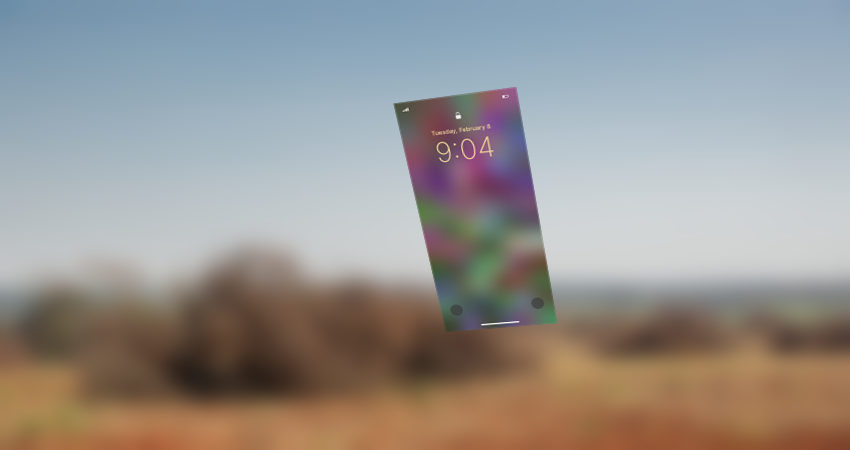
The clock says h=9 m=4
